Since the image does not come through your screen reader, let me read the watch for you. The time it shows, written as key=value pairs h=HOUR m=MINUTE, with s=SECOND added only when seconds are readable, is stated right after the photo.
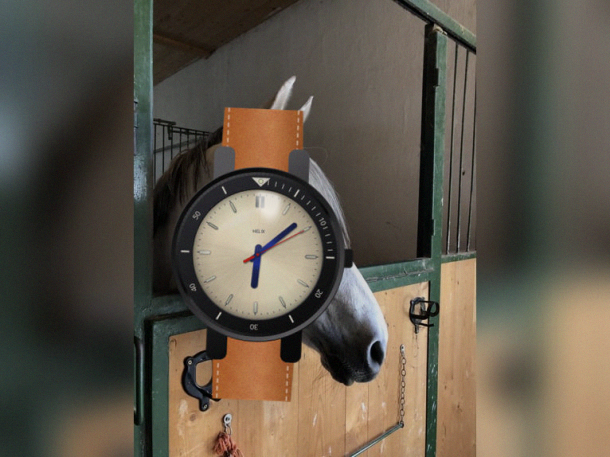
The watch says h=6 m=8 s=10
